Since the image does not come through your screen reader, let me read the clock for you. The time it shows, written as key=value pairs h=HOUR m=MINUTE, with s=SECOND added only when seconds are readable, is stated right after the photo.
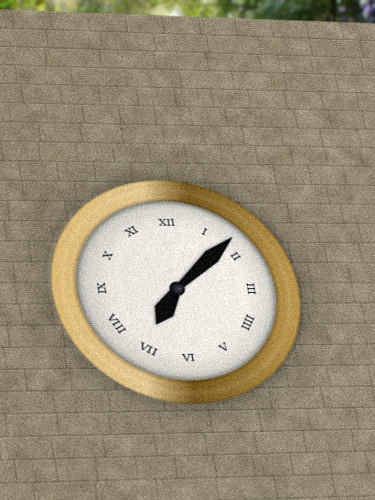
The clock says h=7 m=8
